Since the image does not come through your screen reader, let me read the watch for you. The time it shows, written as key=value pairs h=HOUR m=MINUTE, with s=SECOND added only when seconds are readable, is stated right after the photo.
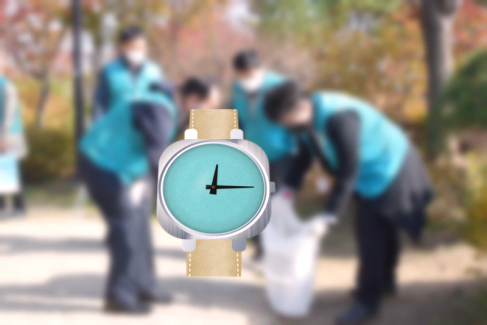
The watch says h=12 m=15
